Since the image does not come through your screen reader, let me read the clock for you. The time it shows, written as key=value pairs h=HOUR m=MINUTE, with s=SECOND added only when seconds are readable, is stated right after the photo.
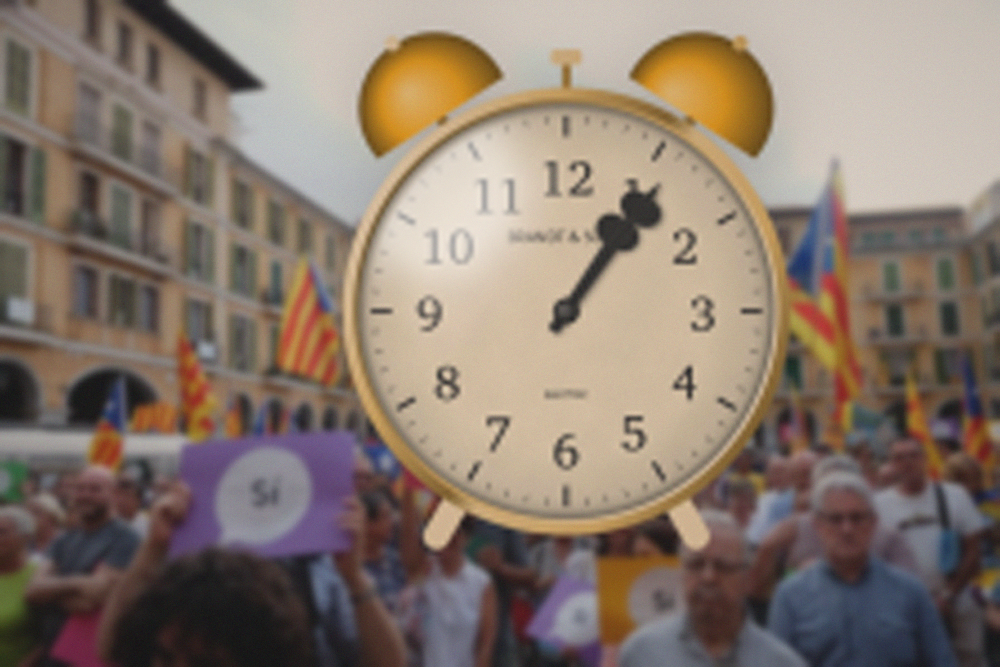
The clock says h=1 m=6
